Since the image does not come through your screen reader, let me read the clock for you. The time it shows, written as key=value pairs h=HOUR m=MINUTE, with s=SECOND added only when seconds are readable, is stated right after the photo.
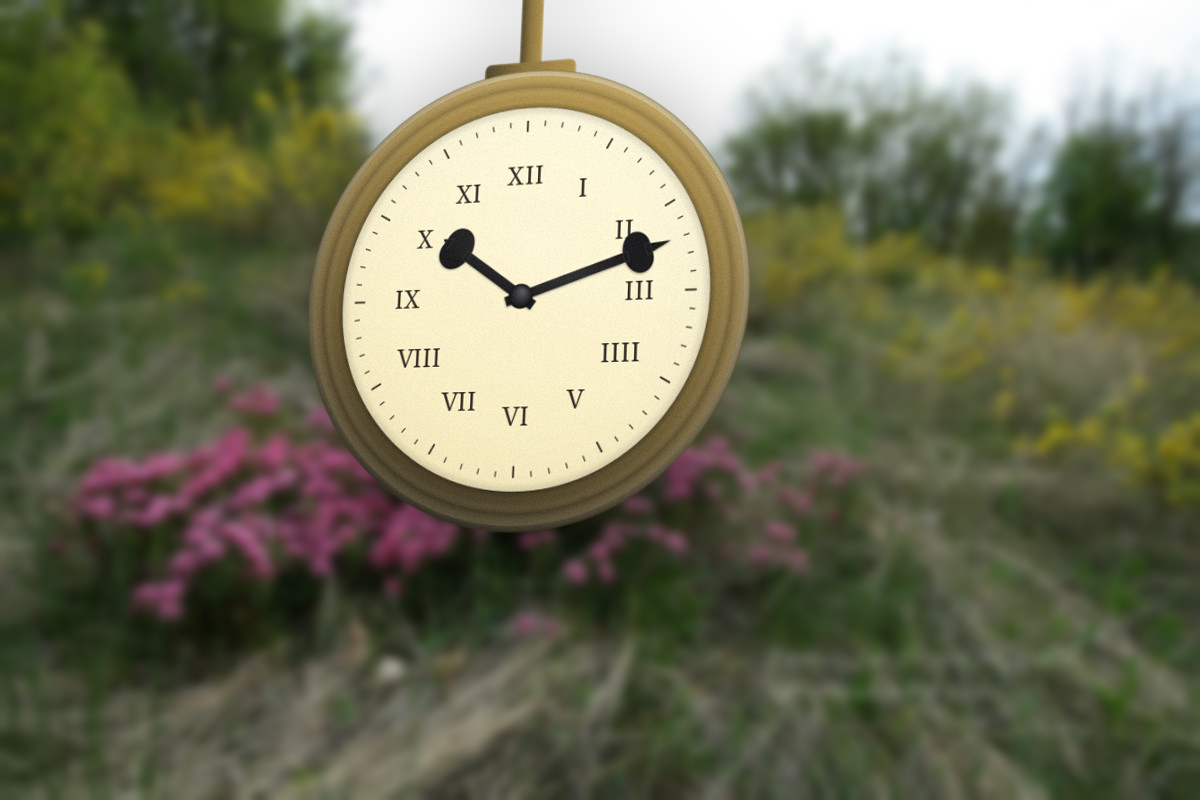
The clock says h=10 m=12
